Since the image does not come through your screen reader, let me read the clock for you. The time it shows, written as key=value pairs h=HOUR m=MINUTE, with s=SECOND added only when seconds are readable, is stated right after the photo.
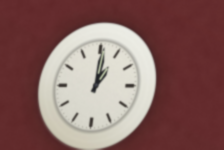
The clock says h=1 m=1
